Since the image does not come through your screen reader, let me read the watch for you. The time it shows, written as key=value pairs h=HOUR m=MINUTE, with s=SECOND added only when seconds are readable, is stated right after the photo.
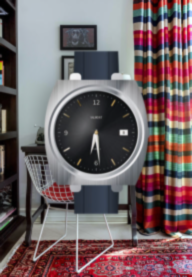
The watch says h=6 m=29
